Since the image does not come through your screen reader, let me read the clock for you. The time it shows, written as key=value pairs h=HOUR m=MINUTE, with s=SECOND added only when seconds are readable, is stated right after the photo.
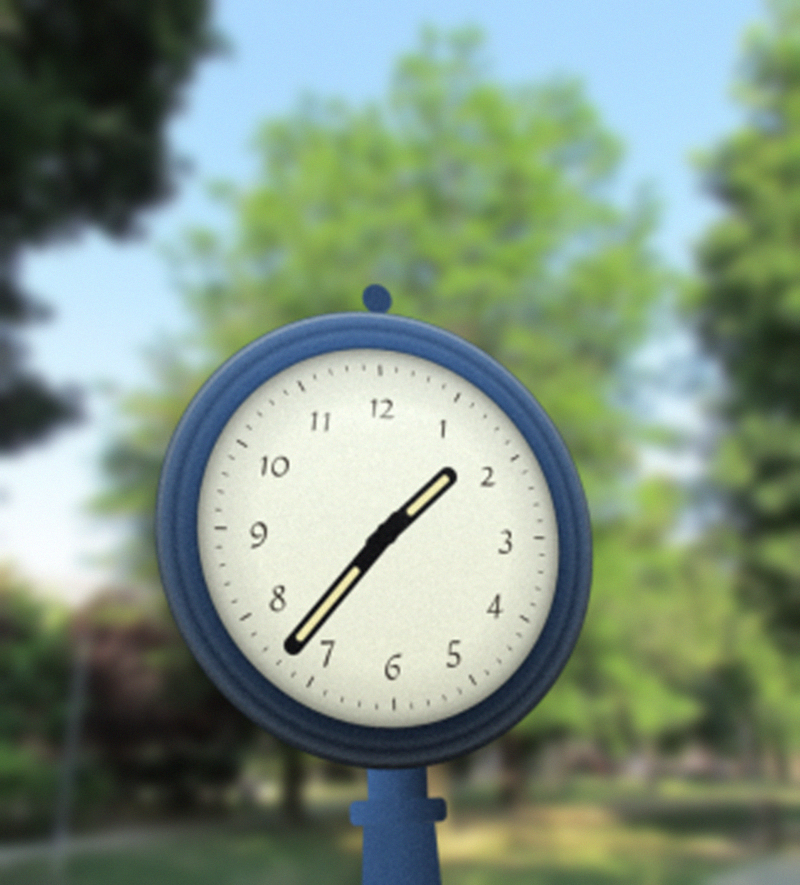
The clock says h=1 m=37
